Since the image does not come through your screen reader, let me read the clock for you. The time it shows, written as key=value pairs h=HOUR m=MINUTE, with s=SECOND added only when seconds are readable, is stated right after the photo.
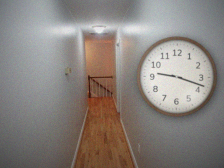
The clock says h=9 m=18
